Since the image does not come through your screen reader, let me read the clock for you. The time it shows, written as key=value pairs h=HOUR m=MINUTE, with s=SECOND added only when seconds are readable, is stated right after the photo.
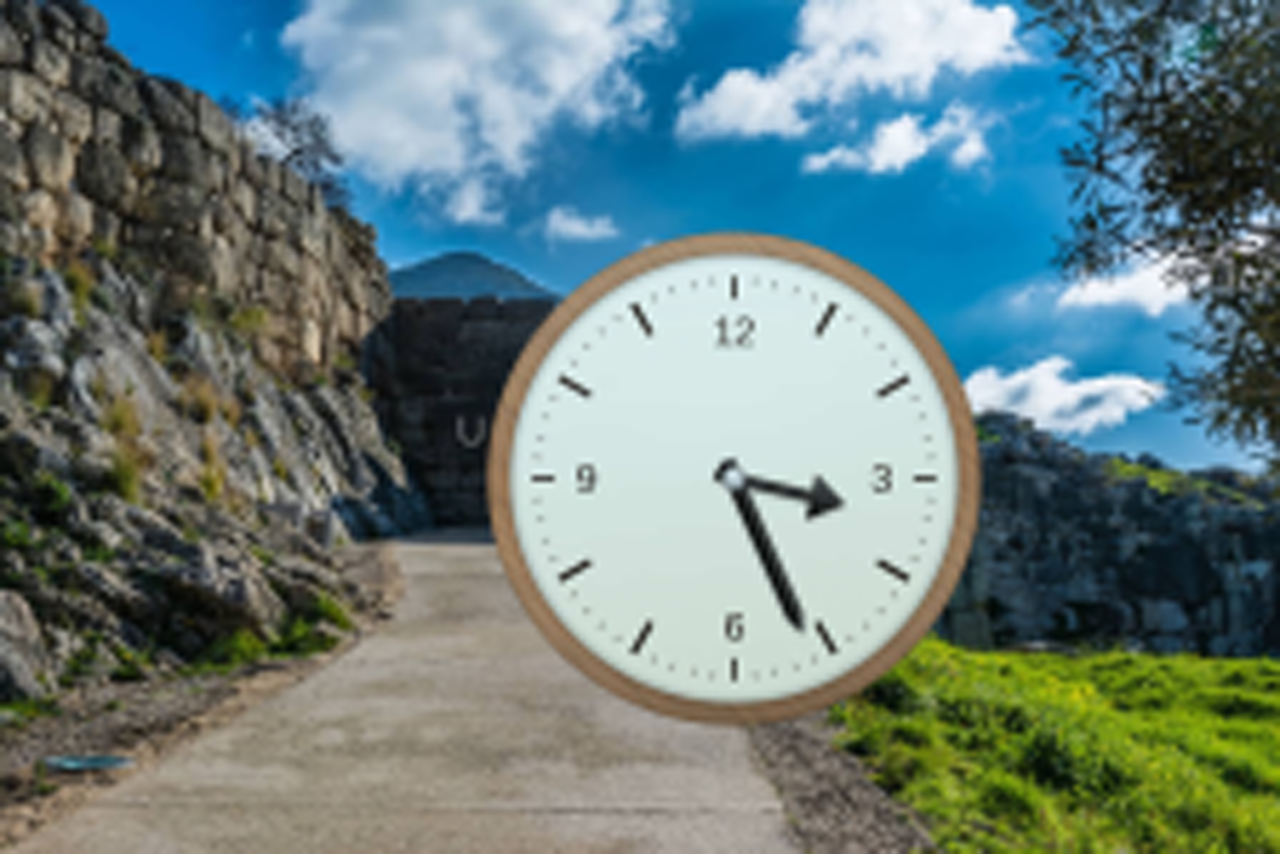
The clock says h=3 m=26
